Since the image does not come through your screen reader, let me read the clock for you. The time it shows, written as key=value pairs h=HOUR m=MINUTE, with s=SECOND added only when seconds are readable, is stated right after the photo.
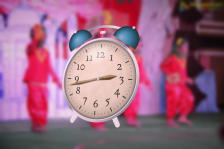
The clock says h=2 m=43
